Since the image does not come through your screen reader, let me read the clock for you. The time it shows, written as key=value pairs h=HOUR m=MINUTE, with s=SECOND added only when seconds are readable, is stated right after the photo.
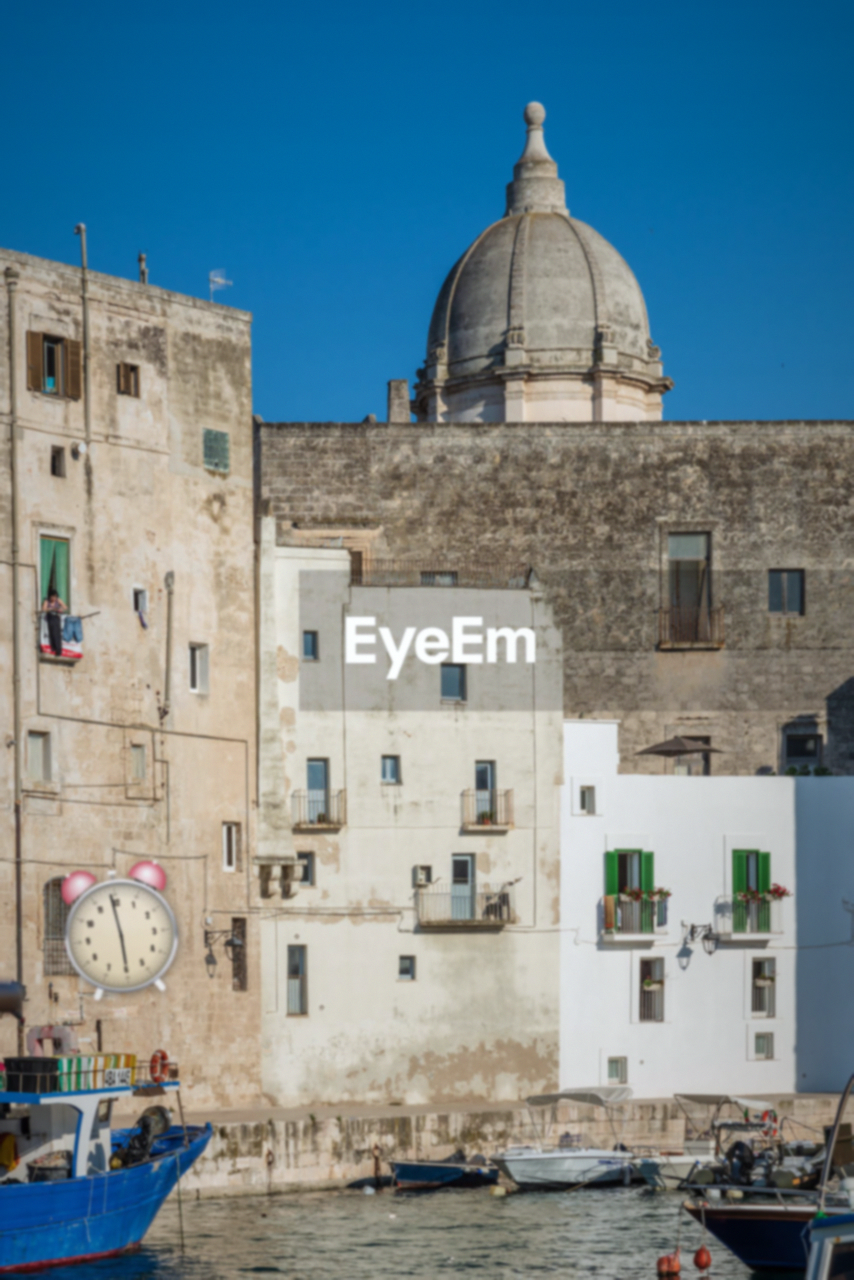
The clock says h=5 m=59
